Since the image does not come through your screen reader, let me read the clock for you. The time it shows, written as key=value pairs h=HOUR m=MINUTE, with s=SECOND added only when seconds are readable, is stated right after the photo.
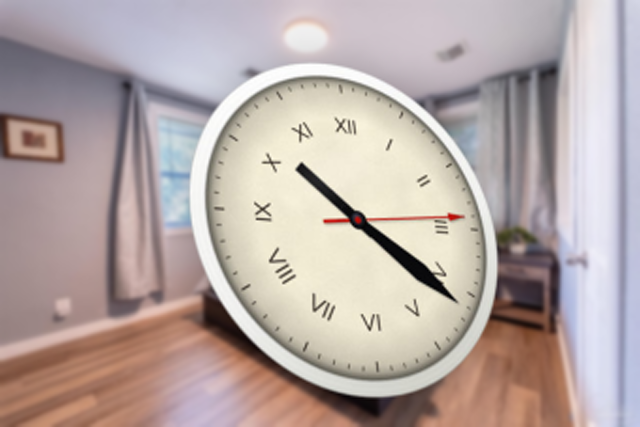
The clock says h=10 m=21 s=14
